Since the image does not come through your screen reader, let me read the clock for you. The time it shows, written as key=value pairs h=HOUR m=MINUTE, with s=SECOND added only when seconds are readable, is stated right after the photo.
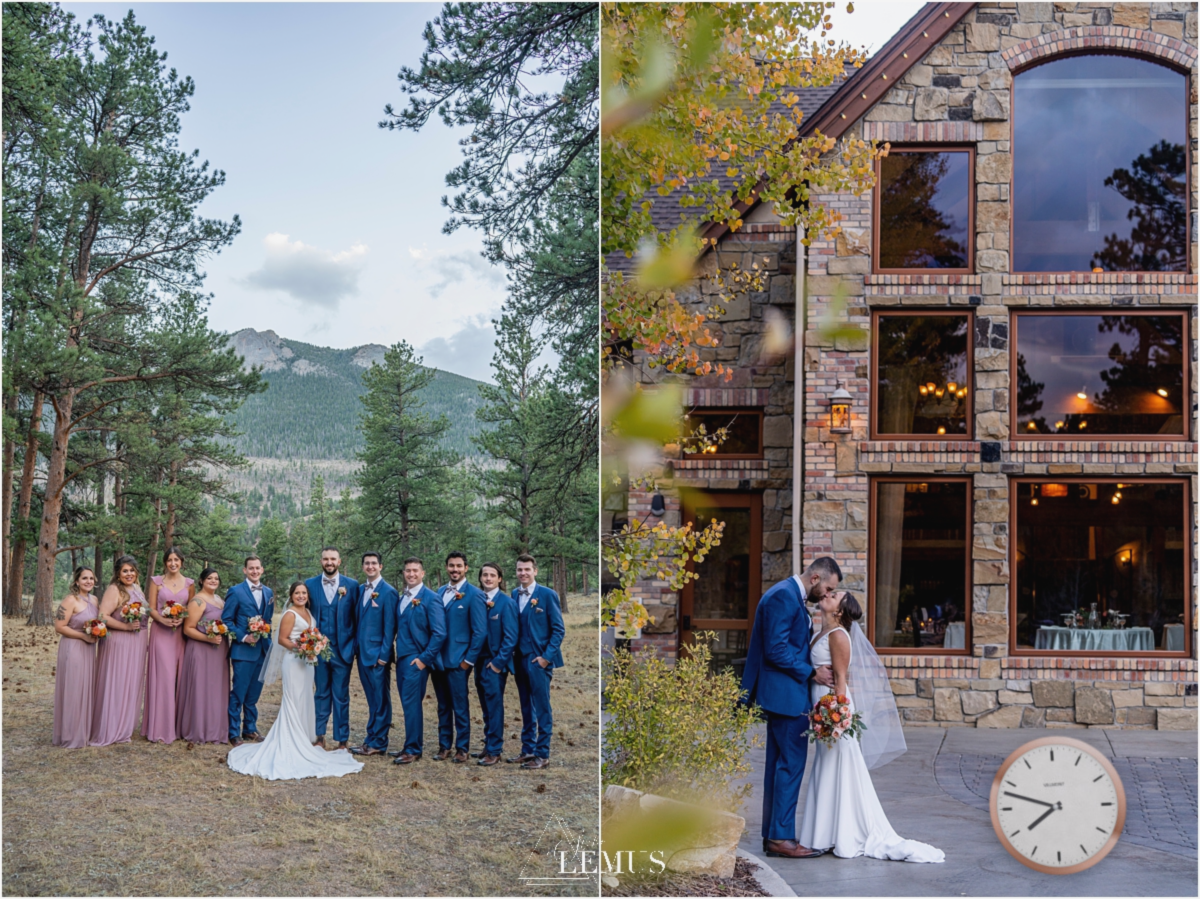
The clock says h=7 m=48
